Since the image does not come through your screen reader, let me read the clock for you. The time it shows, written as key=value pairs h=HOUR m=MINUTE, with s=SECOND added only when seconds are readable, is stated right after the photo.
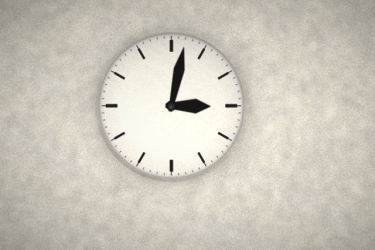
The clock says h=3 m=2
